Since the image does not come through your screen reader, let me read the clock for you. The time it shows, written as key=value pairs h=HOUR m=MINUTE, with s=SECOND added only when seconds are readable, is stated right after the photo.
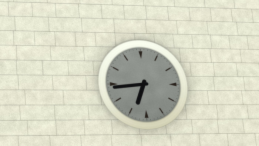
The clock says h=6 m=44
